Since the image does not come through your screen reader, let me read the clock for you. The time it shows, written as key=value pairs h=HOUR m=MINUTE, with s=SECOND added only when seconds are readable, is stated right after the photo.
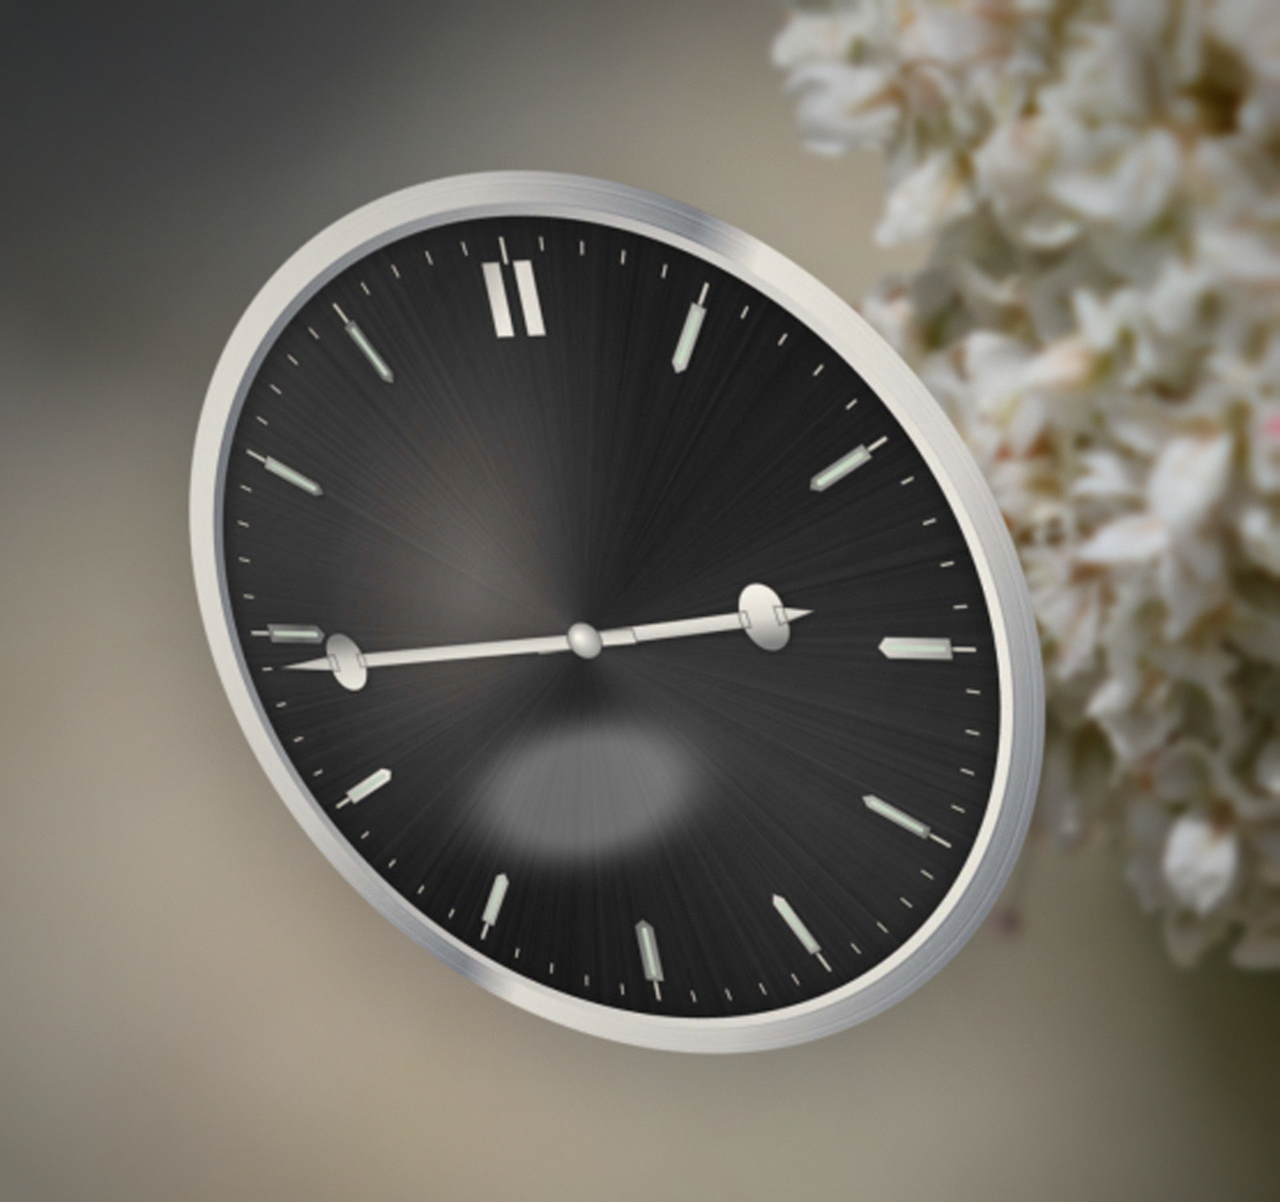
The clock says h=2 m=44
